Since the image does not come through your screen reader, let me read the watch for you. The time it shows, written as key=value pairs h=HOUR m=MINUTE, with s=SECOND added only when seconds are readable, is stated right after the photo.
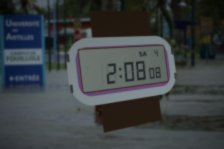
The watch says h=2 m=8 s=8
